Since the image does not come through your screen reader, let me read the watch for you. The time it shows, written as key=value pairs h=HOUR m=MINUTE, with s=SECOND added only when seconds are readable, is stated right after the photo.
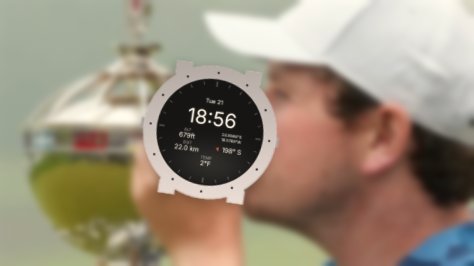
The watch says h=18 m=56
